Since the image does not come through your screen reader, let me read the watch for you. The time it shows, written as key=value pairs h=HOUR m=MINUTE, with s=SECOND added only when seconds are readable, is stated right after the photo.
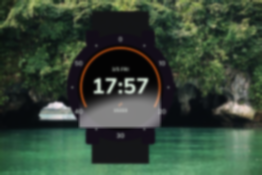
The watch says h=17 m=57
